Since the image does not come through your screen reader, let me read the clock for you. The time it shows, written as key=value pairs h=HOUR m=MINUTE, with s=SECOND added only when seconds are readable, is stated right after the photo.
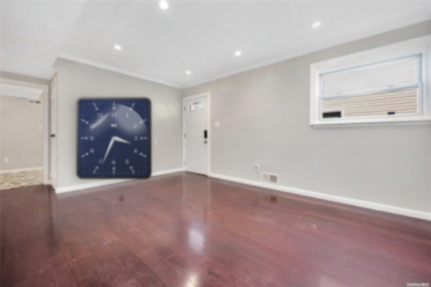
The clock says h=3 m=34
